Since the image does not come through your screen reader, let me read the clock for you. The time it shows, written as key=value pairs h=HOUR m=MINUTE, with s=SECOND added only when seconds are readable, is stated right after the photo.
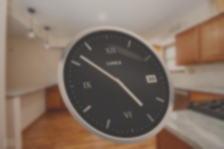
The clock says h=4 m=52
